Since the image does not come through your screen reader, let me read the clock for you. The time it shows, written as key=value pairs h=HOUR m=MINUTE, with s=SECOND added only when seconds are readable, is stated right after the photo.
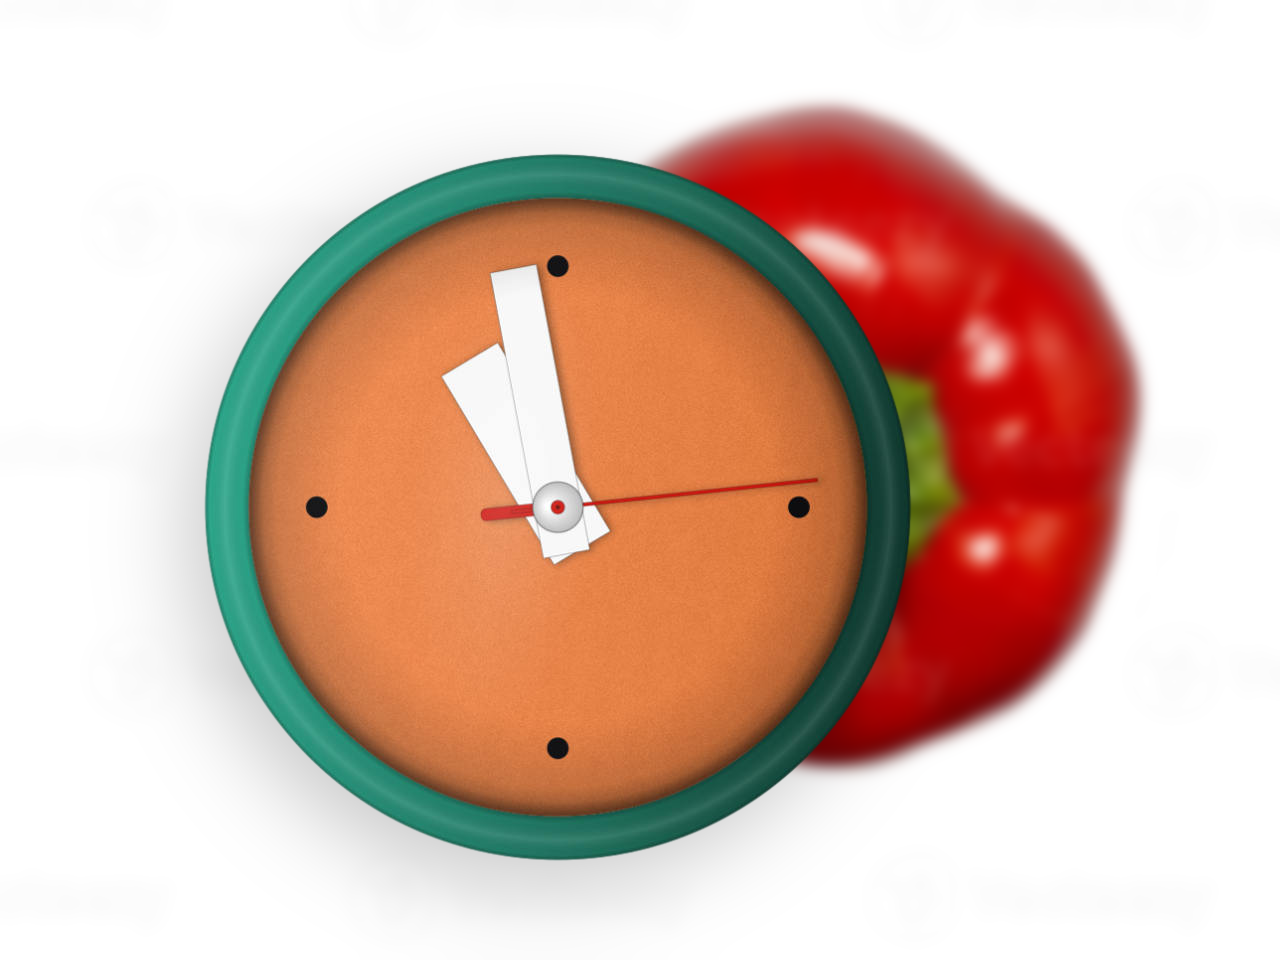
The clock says h=10 m=58 s=14
